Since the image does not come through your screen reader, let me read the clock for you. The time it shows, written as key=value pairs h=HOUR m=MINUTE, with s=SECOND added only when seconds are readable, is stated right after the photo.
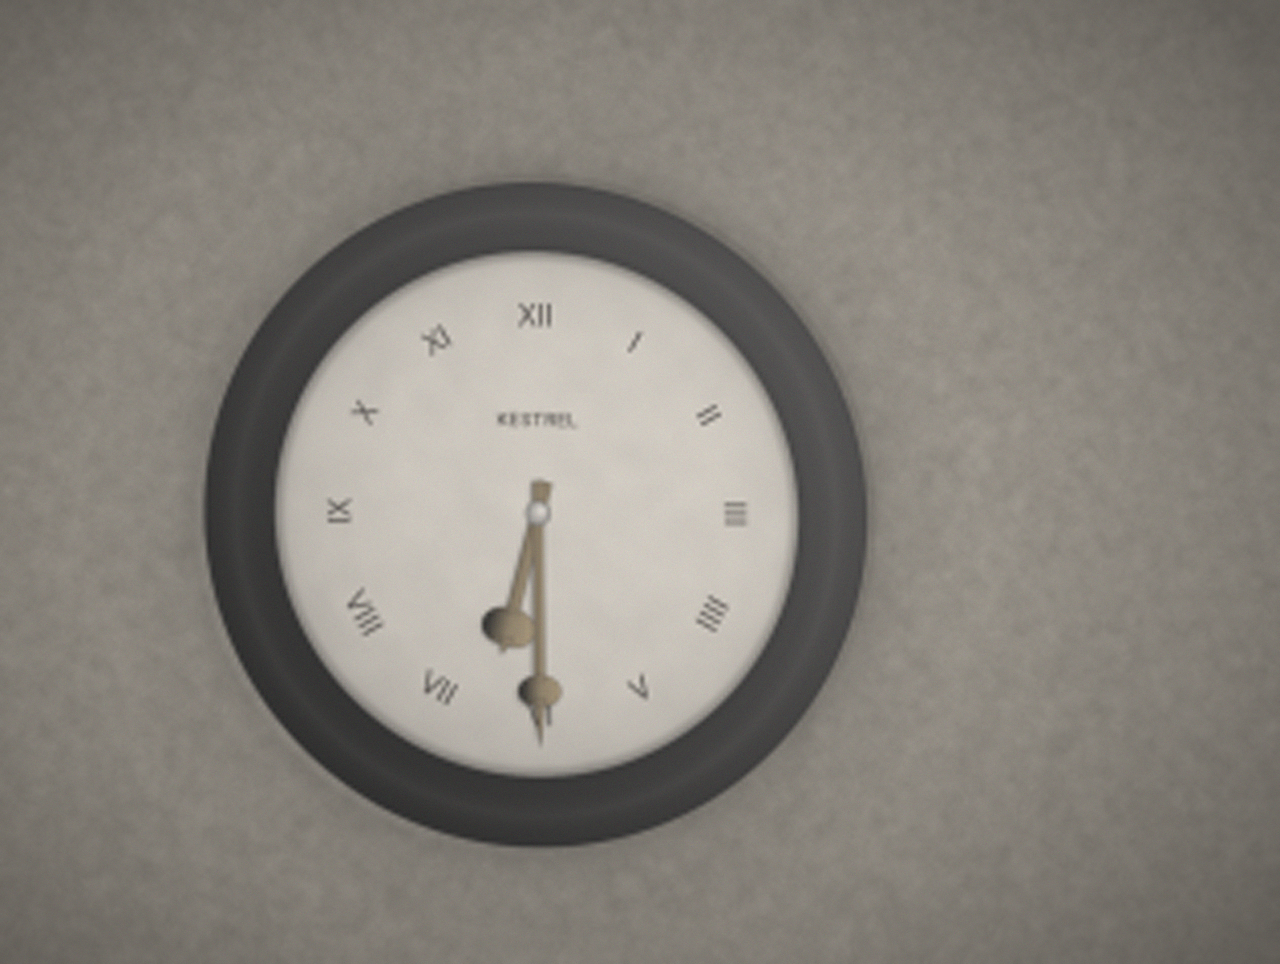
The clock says h=6 m=30
